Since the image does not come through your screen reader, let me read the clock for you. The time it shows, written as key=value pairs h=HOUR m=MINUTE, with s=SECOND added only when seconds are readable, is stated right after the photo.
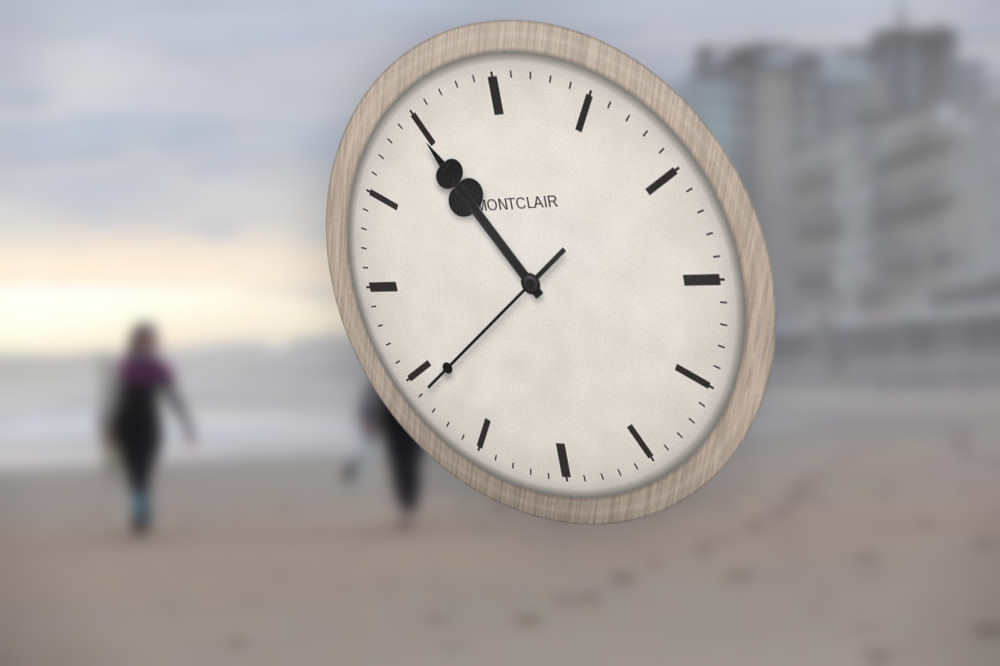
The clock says h=10 m=54 s=39
